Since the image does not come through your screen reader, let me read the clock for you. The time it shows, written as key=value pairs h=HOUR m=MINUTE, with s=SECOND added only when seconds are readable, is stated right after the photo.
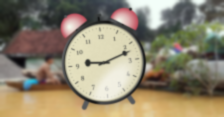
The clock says h=9 m=12
